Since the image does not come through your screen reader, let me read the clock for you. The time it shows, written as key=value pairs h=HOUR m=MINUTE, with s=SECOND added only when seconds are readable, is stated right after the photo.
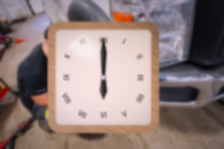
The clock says h=6 m=0
